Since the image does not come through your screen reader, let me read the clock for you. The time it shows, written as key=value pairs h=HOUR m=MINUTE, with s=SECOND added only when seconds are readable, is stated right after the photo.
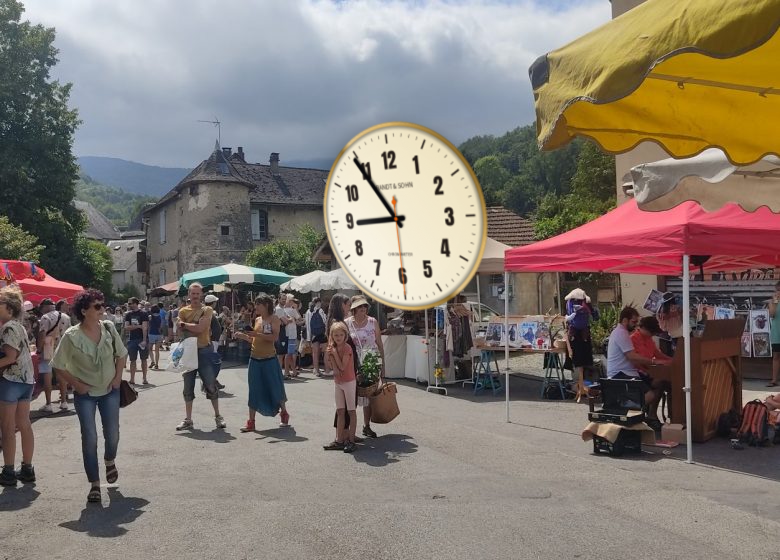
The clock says h=8 m=54 s=30
